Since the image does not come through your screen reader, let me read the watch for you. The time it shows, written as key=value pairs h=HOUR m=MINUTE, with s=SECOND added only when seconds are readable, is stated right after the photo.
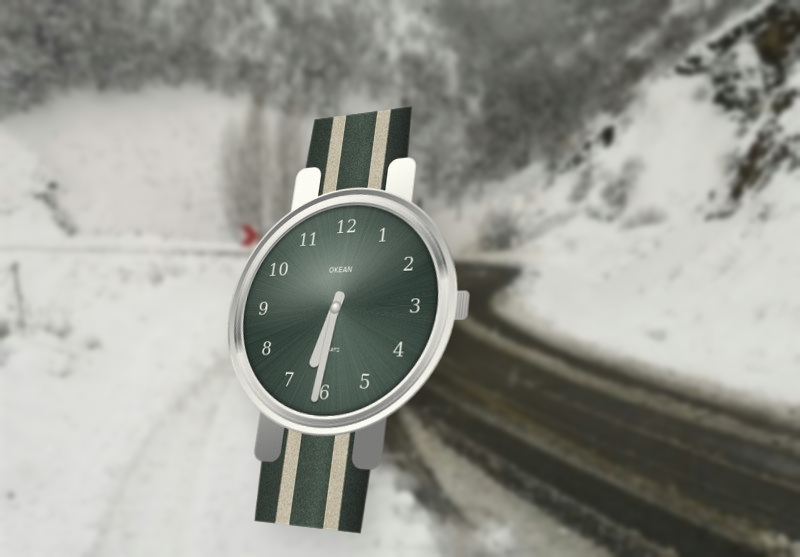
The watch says h=6 m=31
